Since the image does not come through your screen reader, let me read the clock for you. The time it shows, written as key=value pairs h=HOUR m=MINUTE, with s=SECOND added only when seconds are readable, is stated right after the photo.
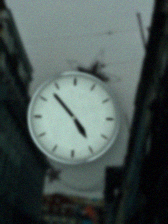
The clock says h=4 m=53
